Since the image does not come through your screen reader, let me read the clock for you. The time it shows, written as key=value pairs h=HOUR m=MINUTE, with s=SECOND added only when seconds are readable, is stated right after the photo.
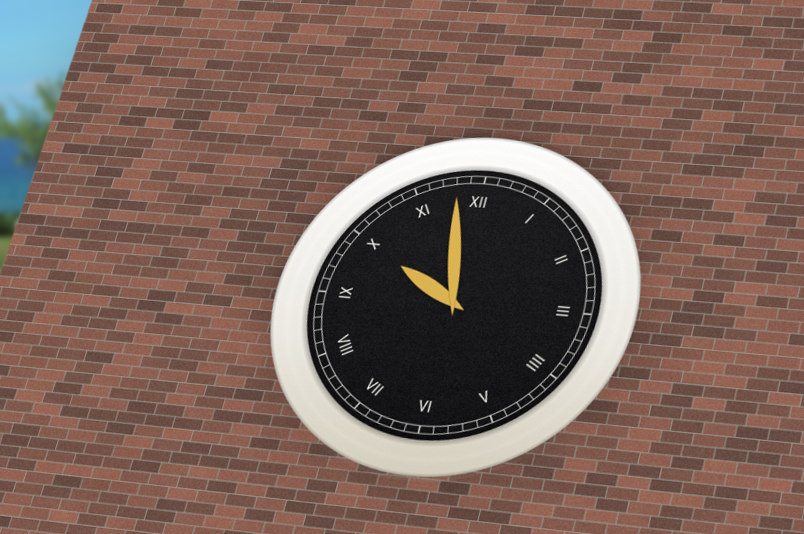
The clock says h=9 m=58
